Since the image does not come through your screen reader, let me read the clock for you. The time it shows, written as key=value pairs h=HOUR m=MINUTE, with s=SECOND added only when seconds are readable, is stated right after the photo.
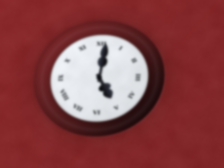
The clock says h=5 m=1
